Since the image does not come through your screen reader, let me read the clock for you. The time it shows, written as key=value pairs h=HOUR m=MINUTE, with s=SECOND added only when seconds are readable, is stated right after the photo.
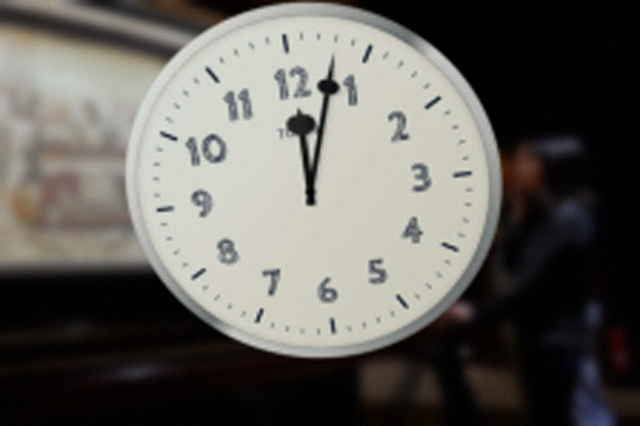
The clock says h=12 m=3
